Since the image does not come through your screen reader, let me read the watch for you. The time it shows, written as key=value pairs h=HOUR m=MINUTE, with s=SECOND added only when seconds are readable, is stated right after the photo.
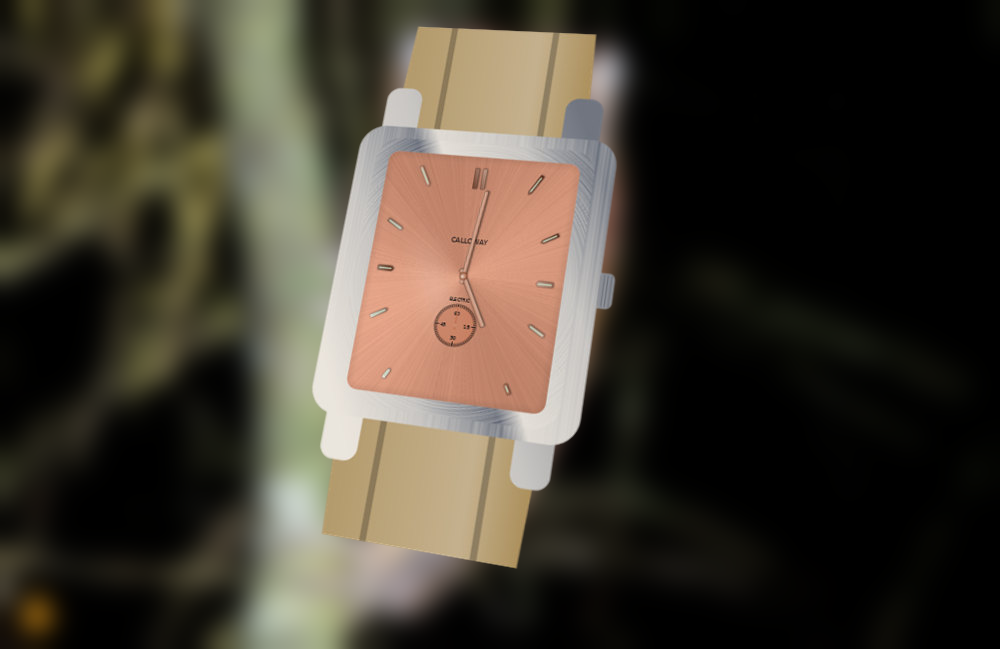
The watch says h=5 m=1
